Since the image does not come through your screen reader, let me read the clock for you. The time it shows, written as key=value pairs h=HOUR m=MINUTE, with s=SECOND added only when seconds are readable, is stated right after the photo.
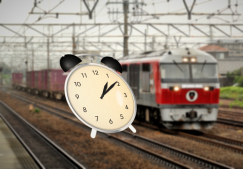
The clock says h=1 m=9
